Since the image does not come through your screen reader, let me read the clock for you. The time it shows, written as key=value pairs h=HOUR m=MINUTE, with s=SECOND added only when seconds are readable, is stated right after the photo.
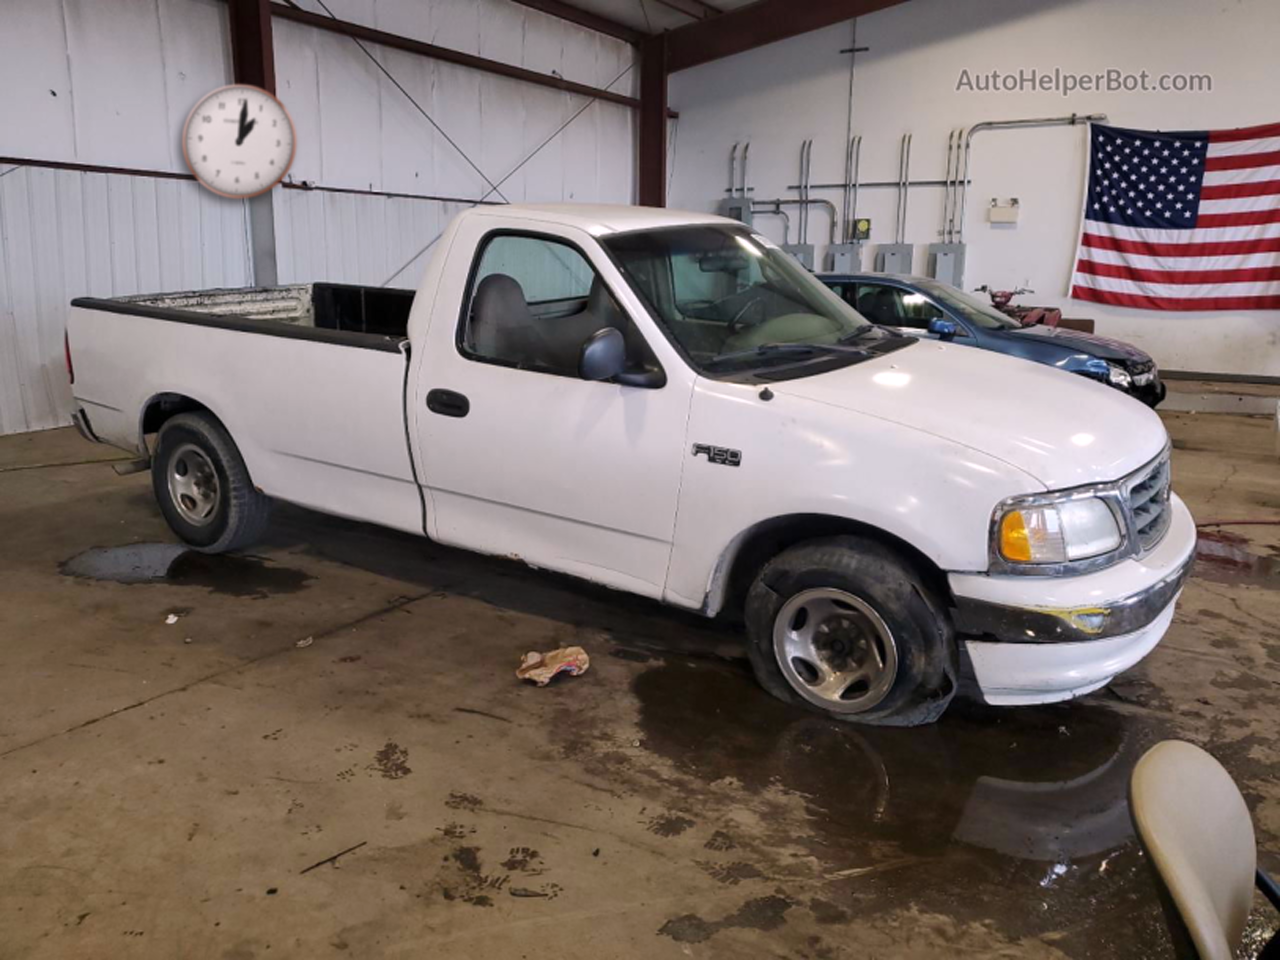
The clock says h=1 m=1
